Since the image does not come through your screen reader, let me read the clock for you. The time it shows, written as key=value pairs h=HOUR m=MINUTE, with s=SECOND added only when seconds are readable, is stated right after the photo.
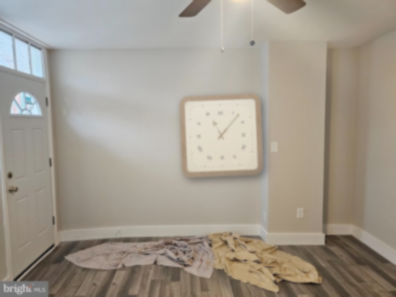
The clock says h=11 m=7
